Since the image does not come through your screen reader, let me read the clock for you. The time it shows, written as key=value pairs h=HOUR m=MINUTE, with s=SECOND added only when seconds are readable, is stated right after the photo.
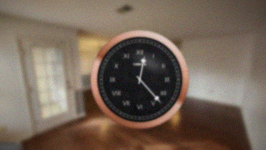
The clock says h=12 m=23
